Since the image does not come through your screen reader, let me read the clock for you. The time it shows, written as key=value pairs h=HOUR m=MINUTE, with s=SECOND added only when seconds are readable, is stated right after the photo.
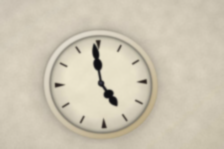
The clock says h=4 m=59
